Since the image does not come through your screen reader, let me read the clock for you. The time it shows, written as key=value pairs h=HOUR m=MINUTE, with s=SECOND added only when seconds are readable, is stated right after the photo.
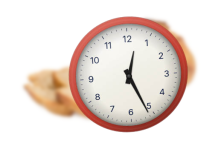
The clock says h=12 m=26
